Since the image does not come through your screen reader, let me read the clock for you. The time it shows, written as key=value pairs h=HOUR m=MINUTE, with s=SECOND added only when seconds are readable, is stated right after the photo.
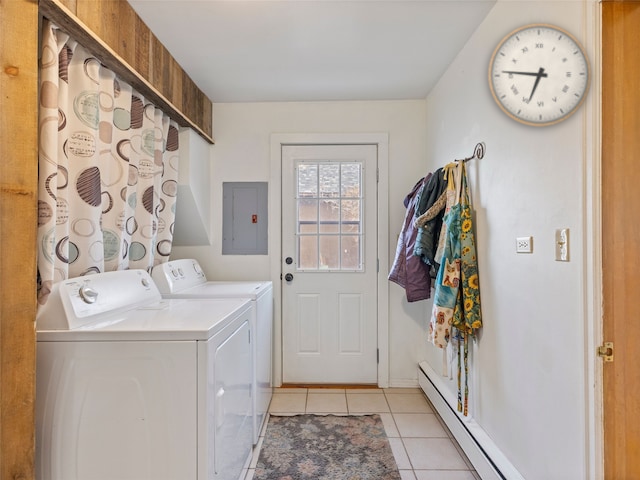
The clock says h=6 m=46
